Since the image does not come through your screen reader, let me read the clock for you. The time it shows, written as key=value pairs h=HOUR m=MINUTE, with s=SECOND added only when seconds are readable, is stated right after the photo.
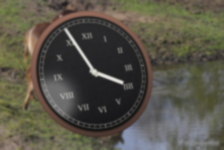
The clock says h=3 m=56
